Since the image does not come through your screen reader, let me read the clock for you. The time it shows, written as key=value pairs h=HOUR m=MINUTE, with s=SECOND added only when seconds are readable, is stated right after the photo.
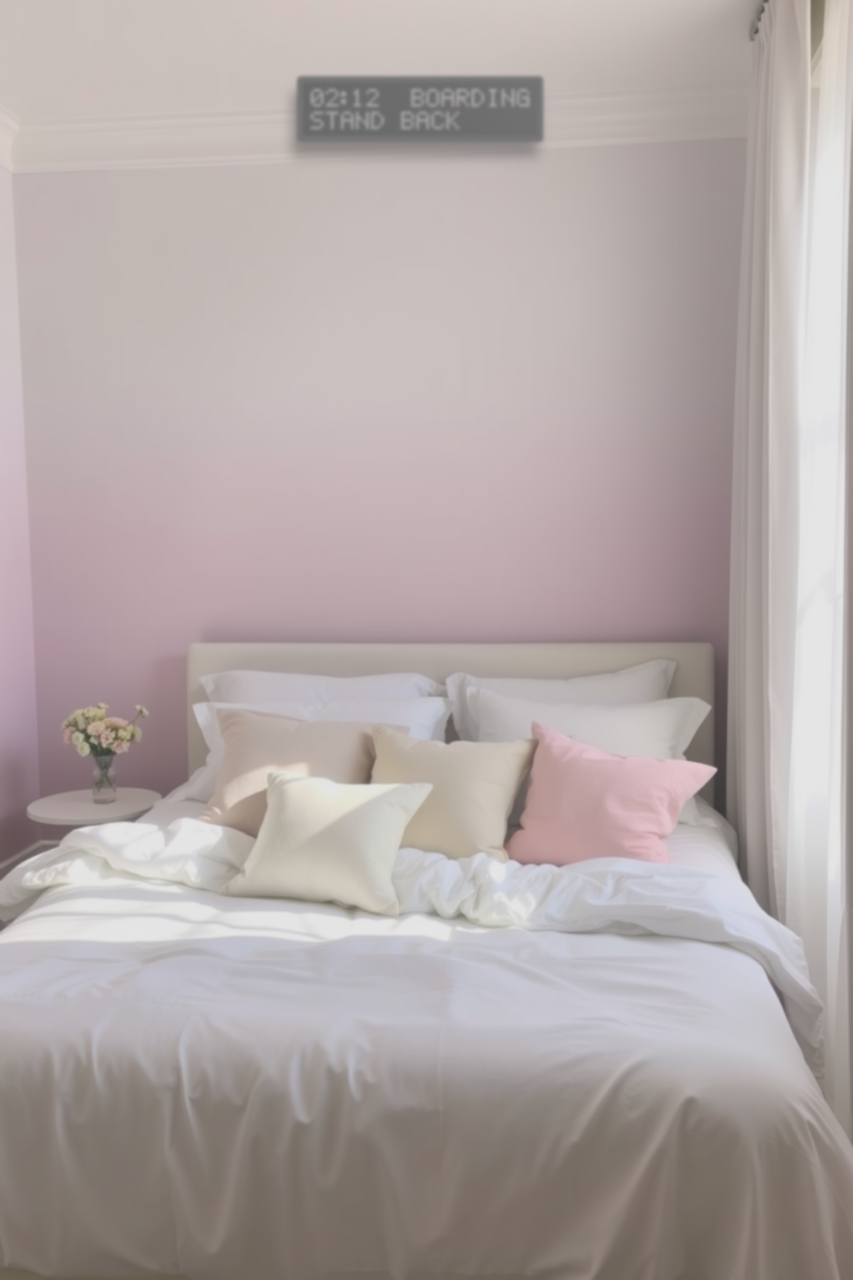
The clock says h=2 m=12
